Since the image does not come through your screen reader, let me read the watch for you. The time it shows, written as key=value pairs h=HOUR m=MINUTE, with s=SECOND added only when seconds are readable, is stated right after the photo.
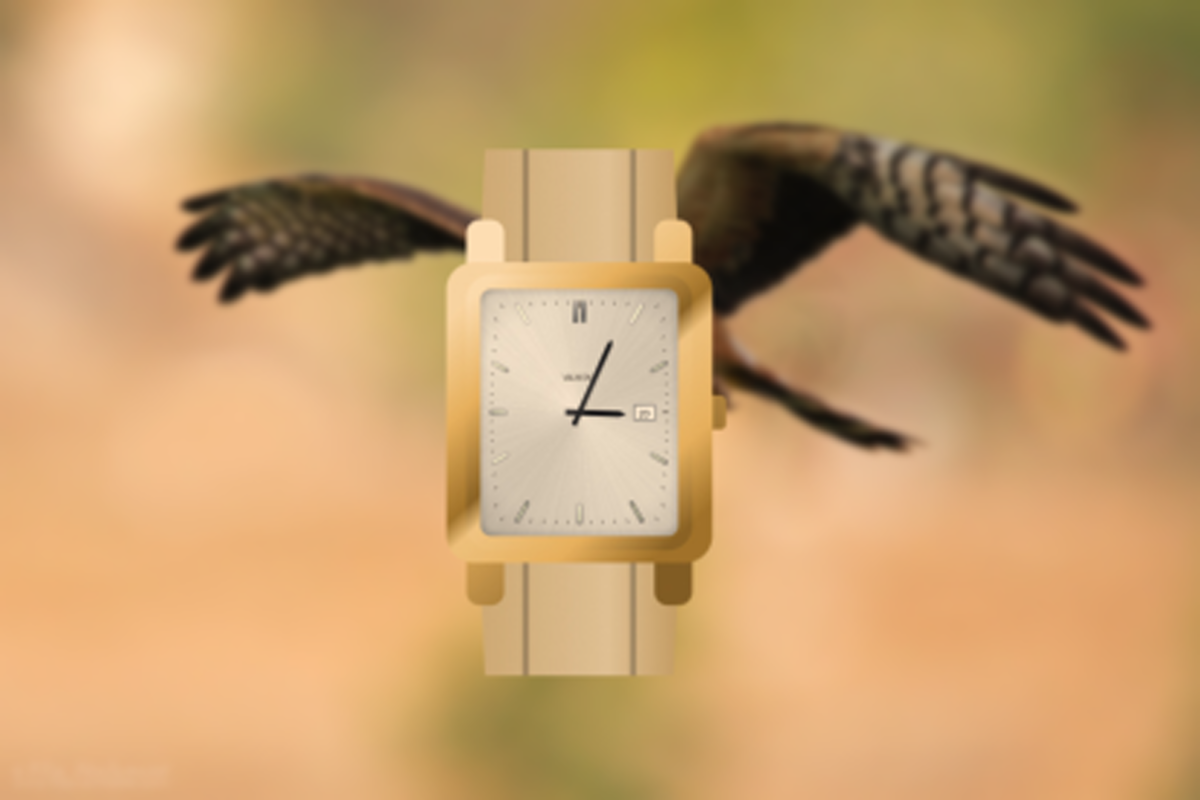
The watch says h=3 m=4
